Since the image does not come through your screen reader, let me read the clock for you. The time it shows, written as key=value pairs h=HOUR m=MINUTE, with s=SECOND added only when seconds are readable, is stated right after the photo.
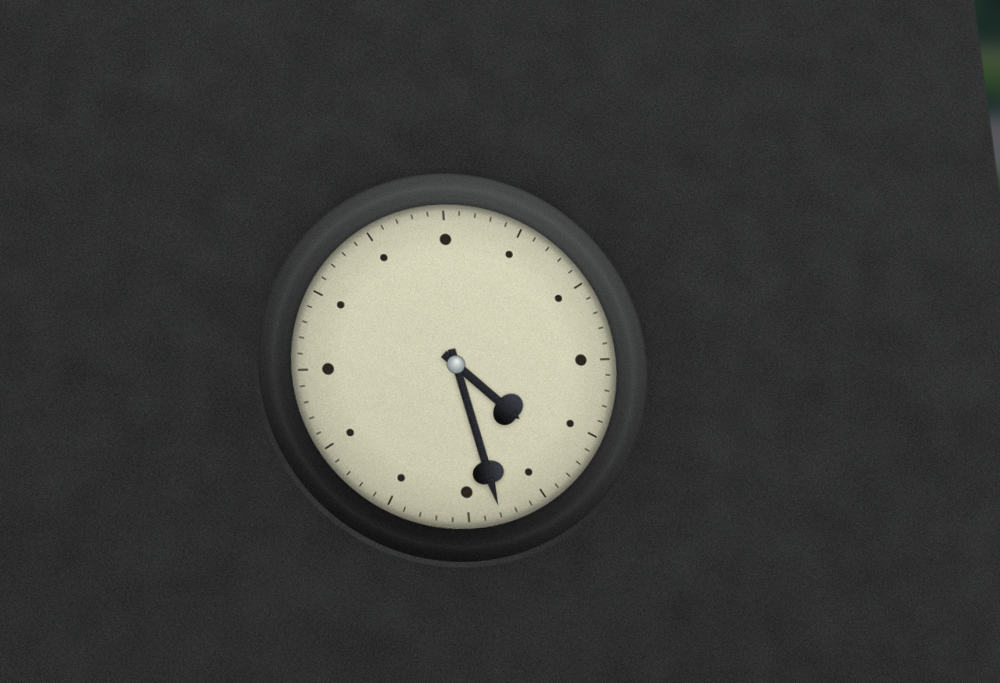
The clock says h=4 m=28
